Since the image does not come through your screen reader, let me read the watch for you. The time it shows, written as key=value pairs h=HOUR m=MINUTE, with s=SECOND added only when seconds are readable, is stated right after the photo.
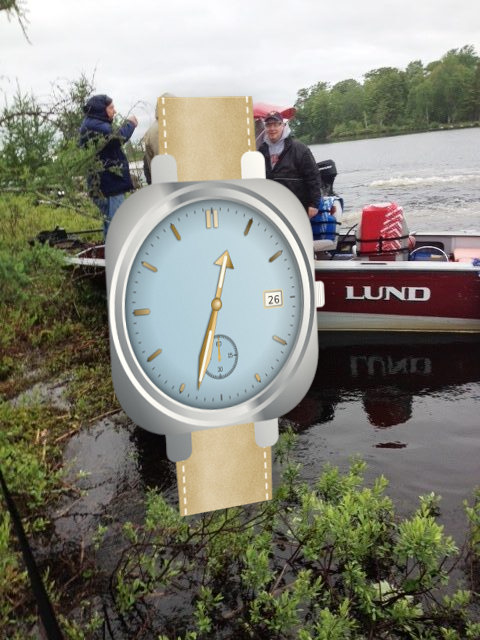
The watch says h=12 m=33
